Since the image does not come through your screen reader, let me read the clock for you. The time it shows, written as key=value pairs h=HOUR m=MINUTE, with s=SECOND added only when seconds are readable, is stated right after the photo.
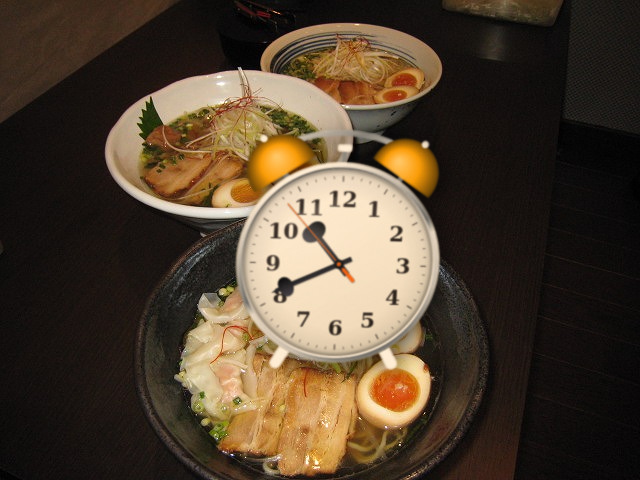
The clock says h=10 m=40 s=53
